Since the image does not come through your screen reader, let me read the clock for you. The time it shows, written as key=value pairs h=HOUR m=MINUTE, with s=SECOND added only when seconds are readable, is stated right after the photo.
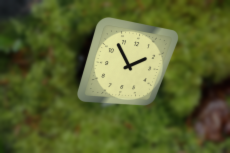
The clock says h=1 m=53
